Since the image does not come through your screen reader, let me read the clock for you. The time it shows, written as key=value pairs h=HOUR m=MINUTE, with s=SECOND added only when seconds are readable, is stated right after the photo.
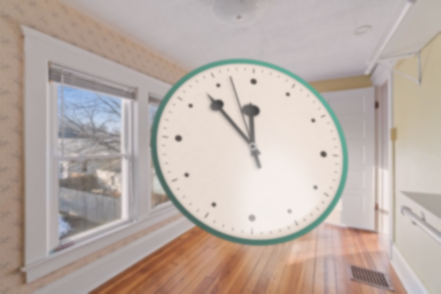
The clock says h=11 m=52 s=57
